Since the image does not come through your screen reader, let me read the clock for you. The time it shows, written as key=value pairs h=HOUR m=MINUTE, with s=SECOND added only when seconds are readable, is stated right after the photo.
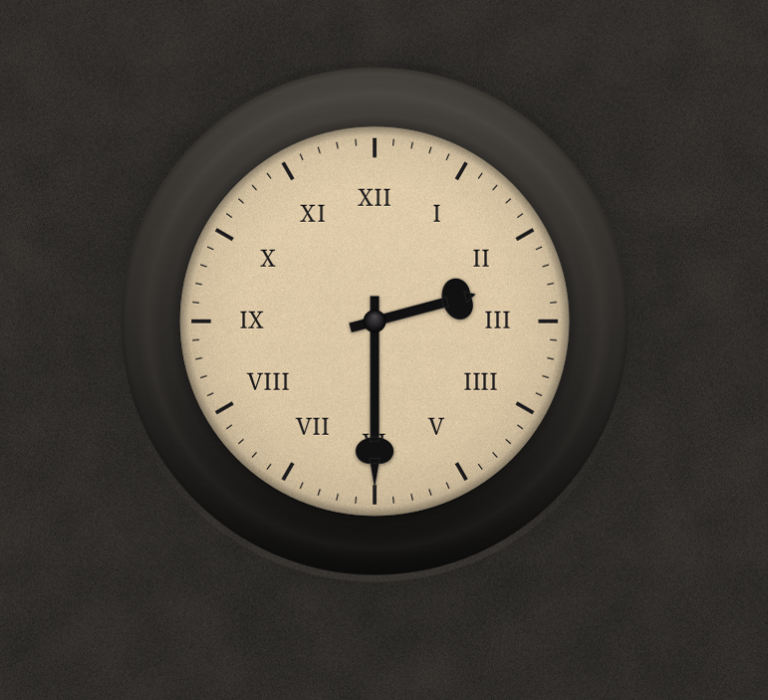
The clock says h=2 m=30
